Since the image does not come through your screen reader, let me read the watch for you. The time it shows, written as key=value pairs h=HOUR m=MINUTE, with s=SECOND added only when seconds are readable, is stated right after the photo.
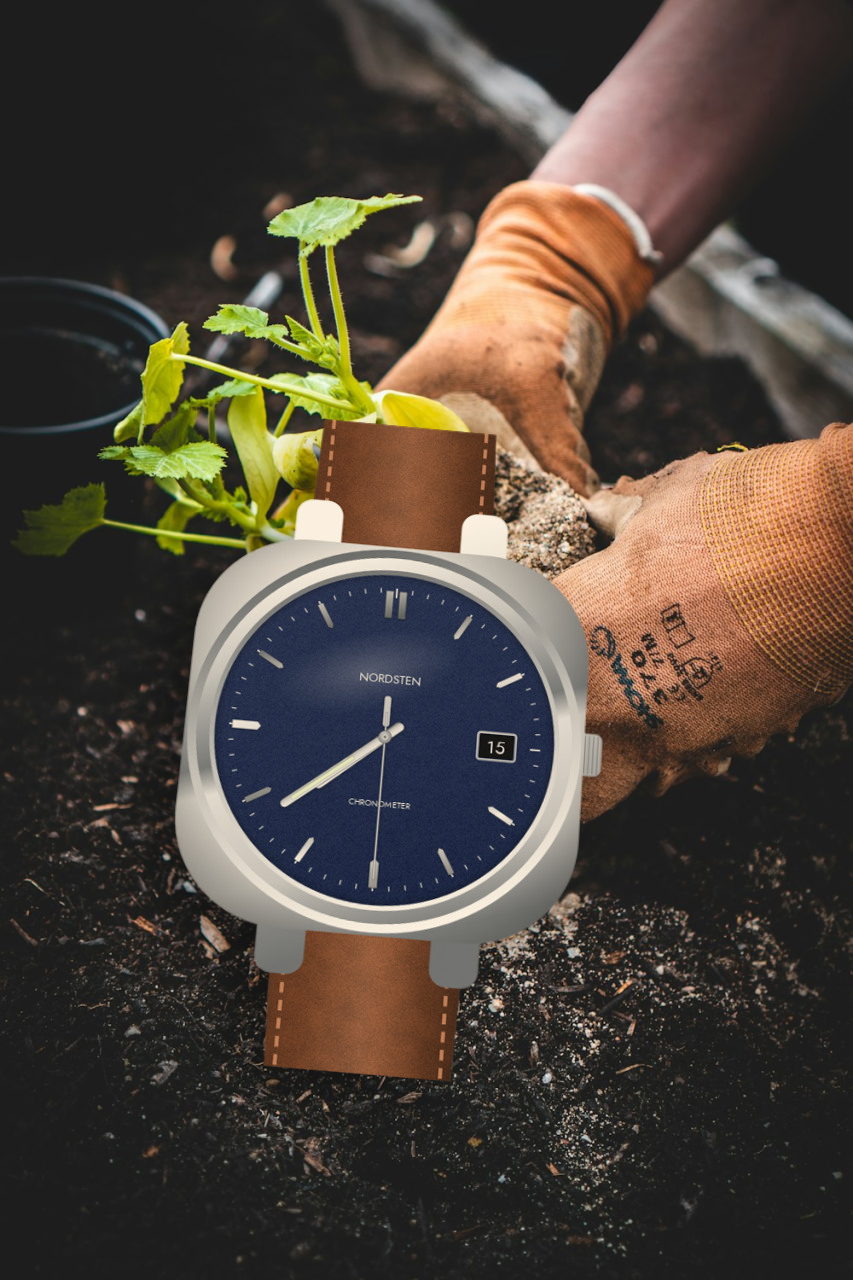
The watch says h=7 m=38 s=30
